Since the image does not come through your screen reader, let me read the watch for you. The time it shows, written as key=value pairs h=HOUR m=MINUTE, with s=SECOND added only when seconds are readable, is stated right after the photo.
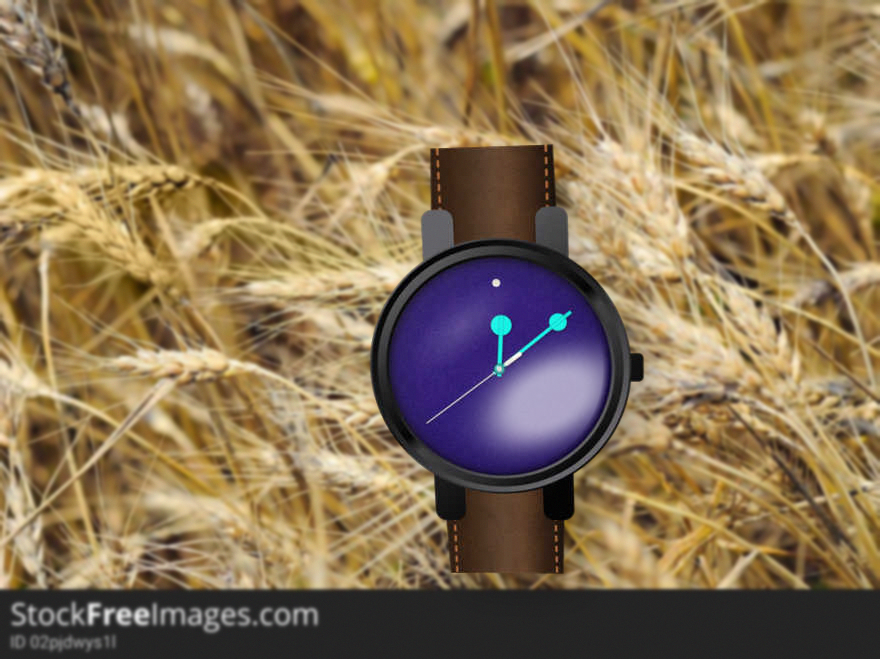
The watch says h=12 m=8 s=39
